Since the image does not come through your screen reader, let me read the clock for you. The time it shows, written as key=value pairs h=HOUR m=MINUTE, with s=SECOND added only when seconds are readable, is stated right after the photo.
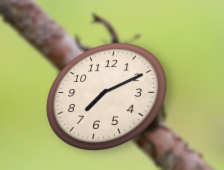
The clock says h=7 m=10
